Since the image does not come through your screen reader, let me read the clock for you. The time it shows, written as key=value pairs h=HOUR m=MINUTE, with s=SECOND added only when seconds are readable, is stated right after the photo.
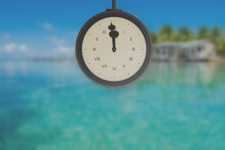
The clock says h=11 m=59
